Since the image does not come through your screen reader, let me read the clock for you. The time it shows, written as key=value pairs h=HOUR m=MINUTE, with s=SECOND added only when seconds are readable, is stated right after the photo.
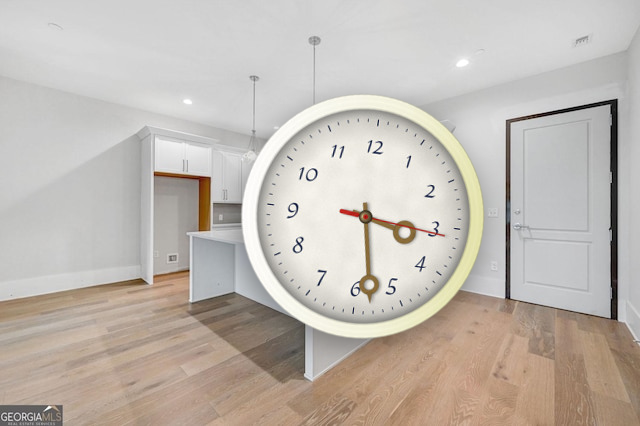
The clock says h=3 m=28 s=16
